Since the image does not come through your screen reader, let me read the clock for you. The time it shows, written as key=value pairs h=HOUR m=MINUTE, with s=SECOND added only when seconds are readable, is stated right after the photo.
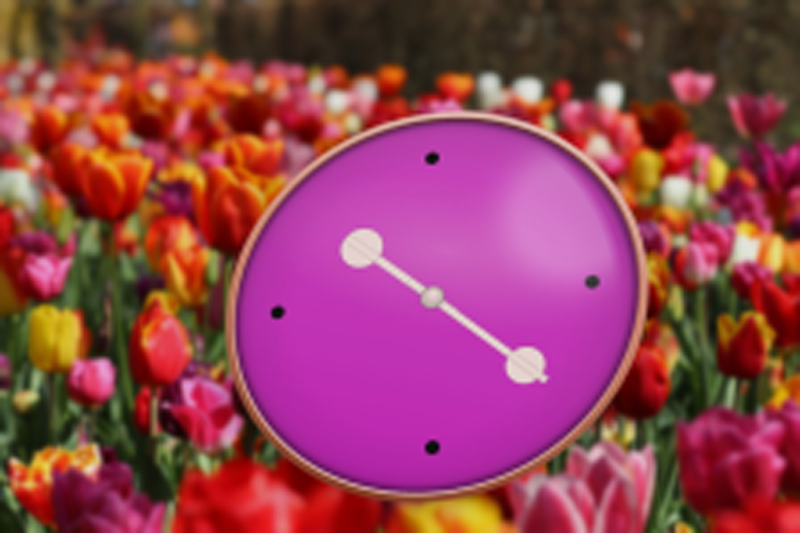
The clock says h=10 m=22
